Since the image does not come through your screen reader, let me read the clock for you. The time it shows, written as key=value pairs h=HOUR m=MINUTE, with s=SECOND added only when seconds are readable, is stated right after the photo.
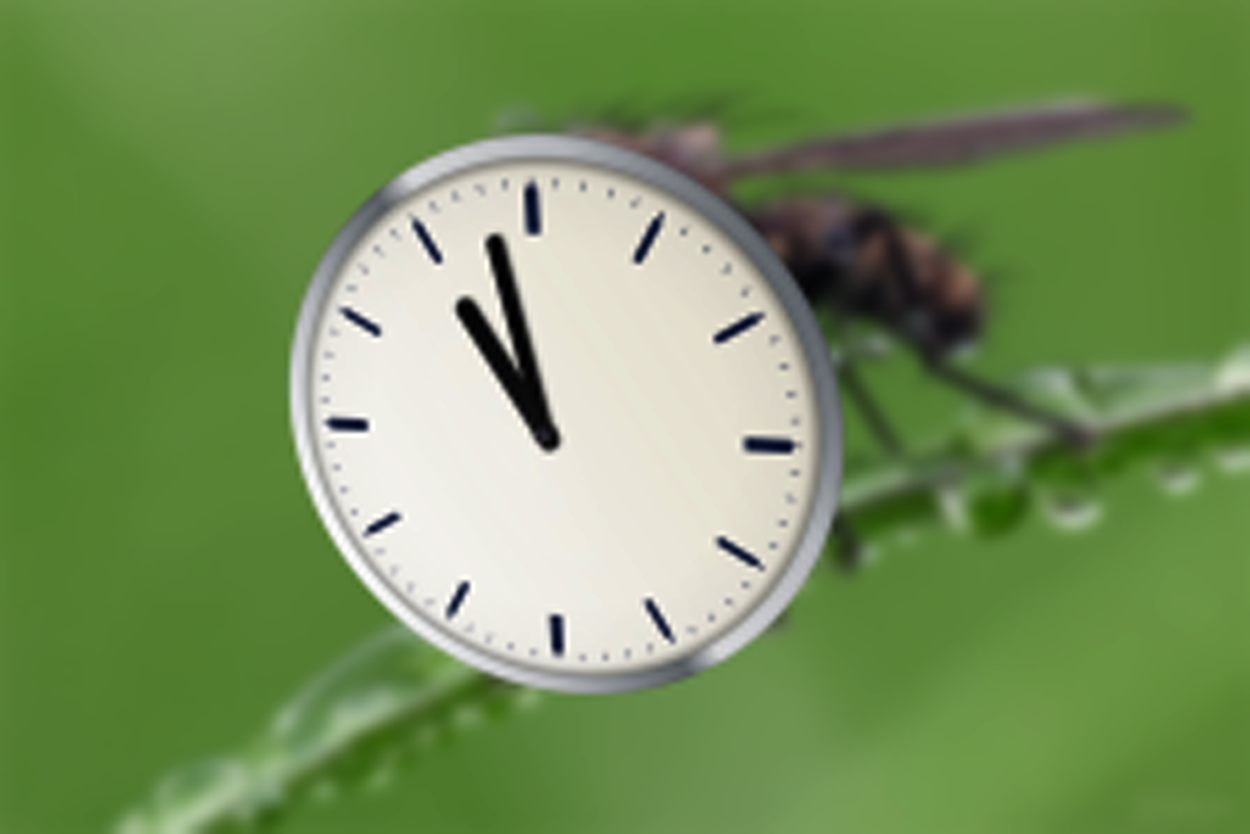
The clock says h=10 m=58
